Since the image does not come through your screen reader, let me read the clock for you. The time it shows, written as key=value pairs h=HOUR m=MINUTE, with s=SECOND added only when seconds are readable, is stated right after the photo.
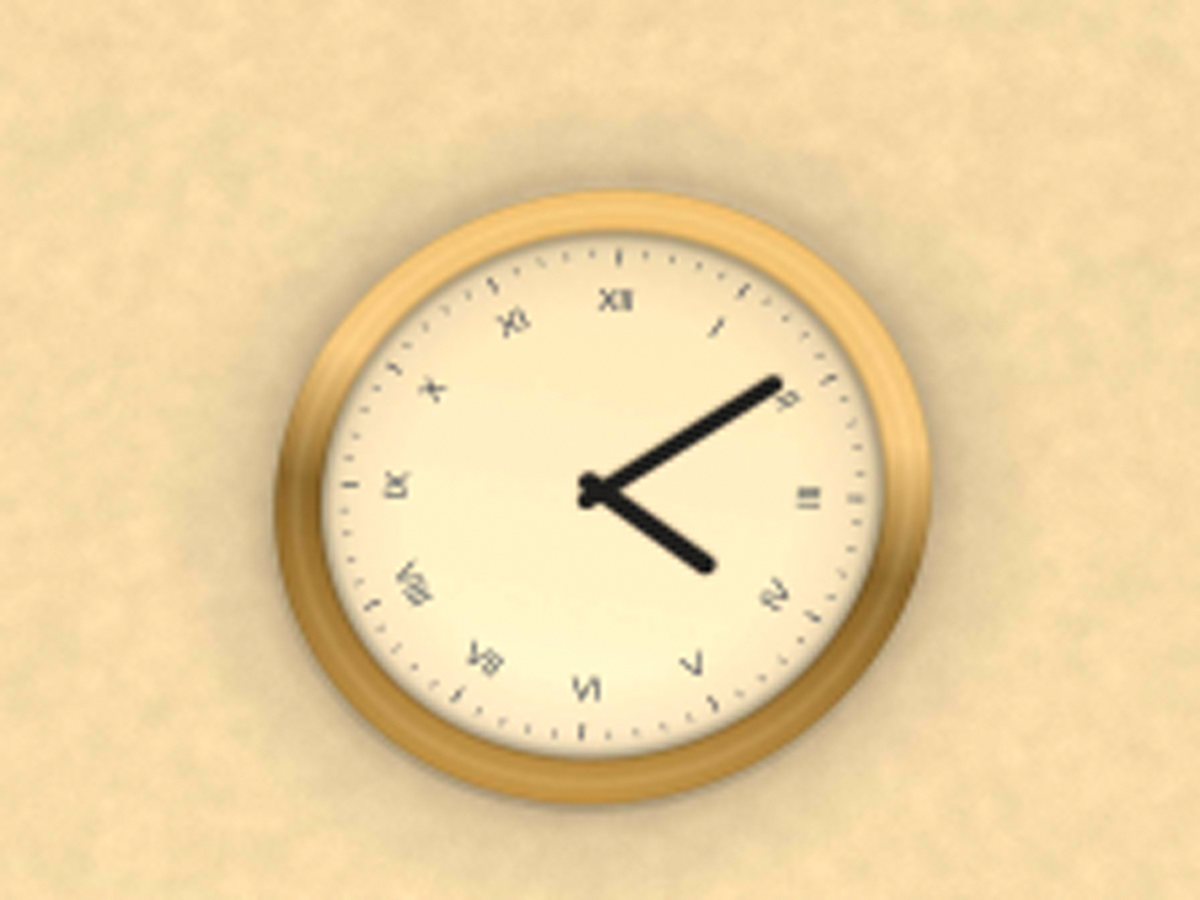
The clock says h=4 m=9
